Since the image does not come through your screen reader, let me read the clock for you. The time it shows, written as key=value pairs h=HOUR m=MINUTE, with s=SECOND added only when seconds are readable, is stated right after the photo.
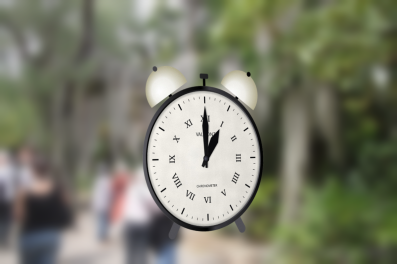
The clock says h=1 m=0
